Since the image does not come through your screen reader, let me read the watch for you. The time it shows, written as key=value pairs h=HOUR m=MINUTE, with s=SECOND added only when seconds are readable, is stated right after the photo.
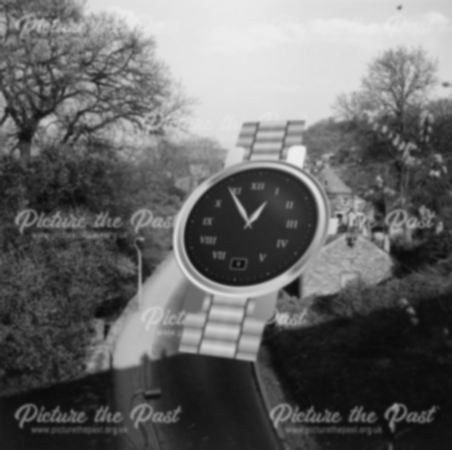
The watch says h=12 m=54
